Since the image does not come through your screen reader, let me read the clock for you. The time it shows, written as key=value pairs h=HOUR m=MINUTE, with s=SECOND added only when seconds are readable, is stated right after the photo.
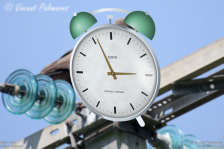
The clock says h=2 m=56
